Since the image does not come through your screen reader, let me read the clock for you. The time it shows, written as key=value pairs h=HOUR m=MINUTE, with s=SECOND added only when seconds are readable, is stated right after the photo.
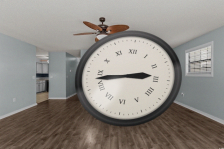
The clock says h=2 m=43
